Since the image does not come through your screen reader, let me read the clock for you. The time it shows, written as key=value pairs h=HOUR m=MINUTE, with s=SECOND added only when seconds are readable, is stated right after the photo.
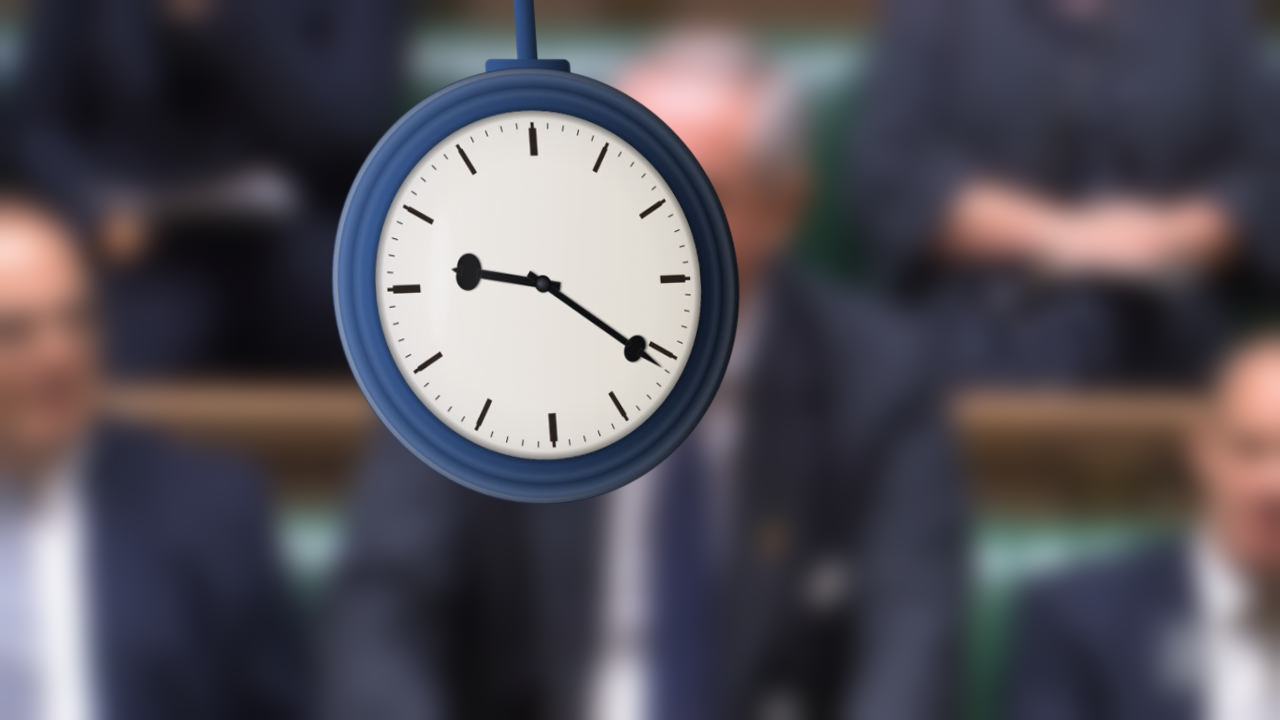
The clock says h=9 m=21
